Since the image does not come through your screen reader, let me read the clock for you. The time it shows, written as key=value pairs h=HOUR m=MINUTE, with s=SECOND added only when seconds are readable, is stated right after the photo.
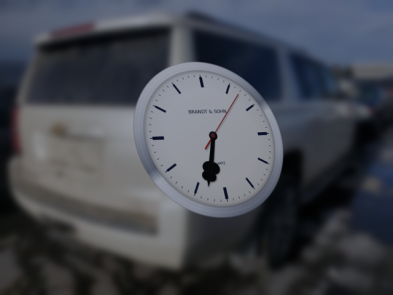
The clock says h=6 m=33 s=7
